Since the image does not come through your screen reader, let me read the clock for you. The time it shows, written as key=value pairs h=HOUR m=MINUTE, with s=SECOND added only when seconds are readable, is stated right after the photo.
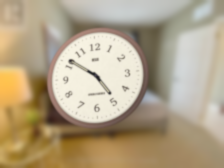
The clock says h=4 m=51
